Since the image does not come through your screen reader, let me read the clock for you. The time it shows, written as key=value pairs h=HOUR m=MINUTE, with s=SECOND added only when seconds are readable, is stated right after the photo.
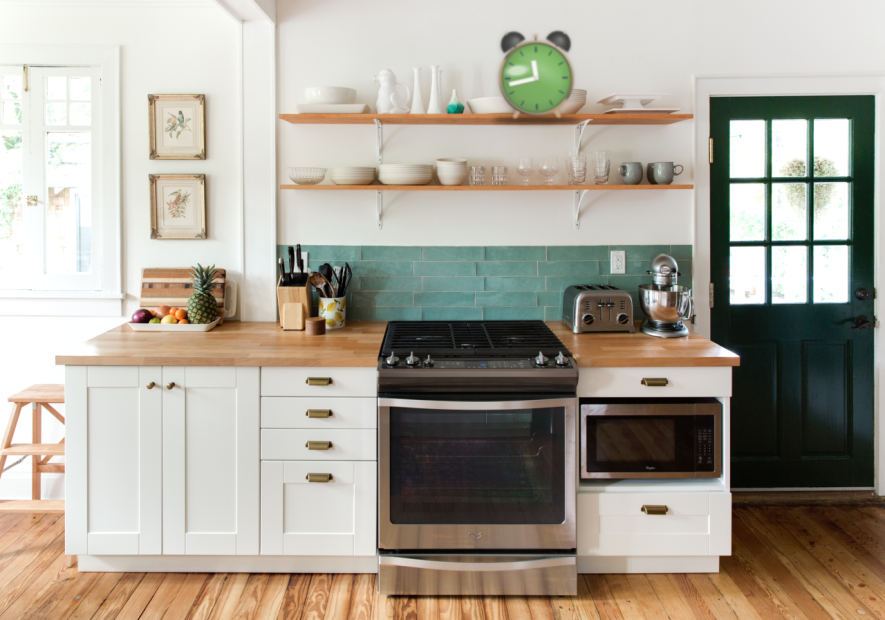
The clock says h=11 m=43
